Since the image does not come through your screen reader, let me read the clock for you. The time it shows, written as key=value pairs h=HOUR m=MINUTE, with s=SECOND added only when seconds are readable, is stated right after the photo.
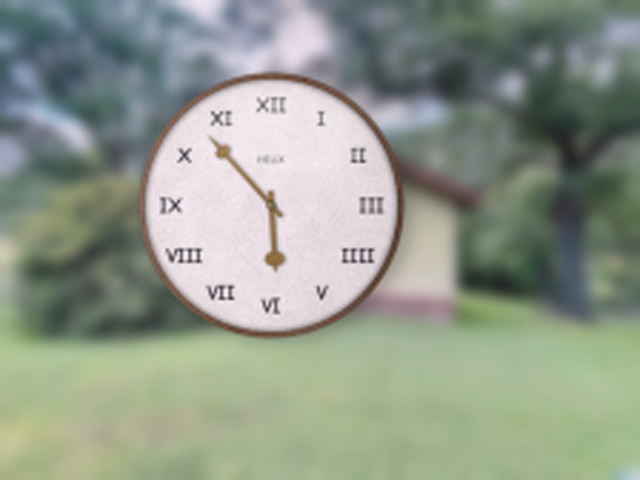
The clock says h=5 m=53
